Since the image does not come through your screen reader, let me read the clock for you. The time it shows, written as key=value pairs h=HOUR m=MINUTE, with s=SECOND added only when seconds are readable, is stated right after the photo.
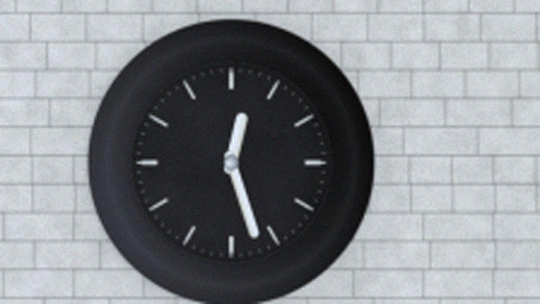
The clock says h=12 m=27
